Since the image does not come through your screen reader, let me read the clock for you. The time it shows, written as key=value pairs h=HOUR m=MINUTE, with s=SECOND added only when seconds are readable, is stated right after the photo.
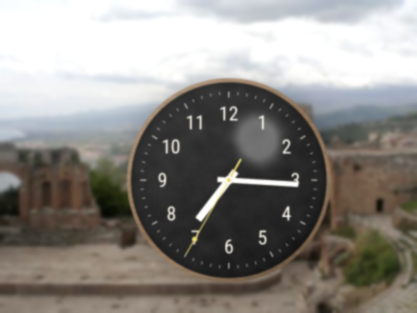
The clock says h=7 m=15 s=35
